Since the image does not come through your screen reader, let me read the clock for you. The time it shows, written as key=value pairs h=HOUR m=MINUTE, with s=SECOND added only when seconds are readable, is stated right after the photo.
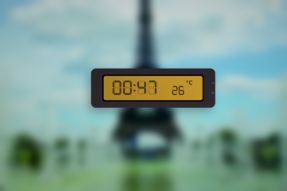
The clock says h=0 m=47
